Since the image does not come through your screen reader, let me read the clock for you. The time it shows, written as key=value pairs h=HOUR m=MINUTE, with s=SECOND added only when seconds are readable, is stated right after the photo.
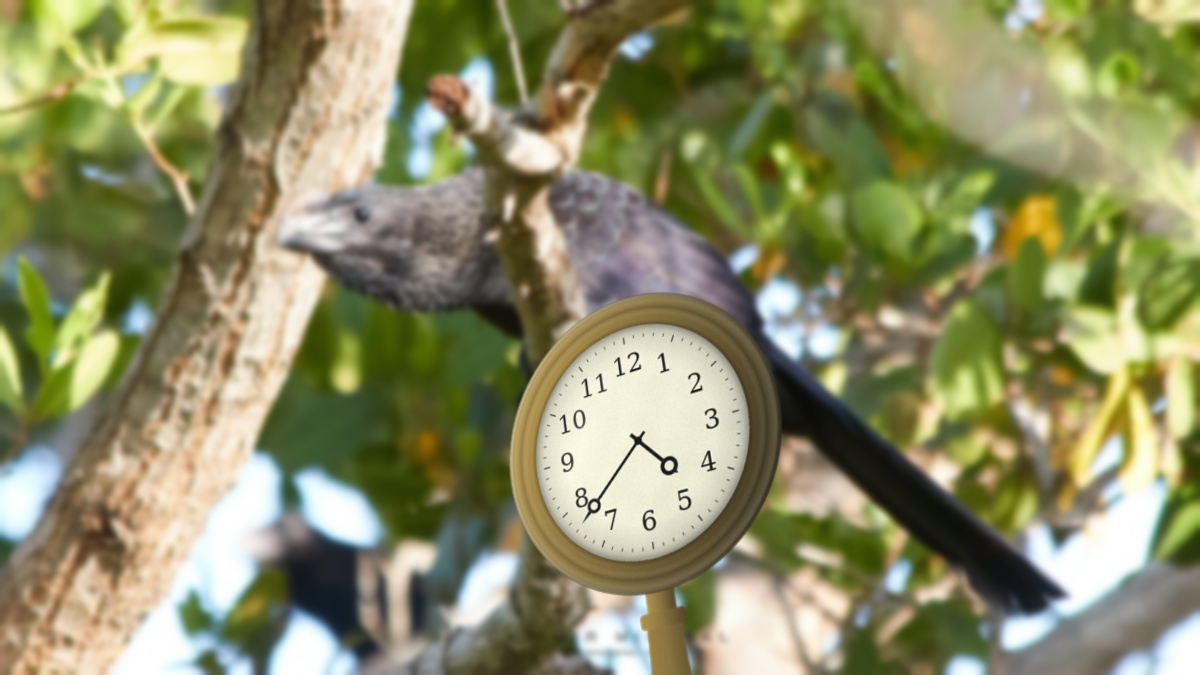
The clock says h=4 m=38
